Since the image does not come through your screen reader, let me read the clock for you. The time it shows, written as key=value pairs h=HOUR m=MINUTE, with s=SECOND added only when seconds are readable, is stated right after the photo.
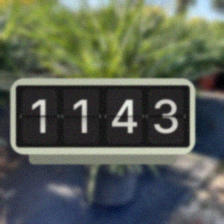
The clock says h=11 m=43
